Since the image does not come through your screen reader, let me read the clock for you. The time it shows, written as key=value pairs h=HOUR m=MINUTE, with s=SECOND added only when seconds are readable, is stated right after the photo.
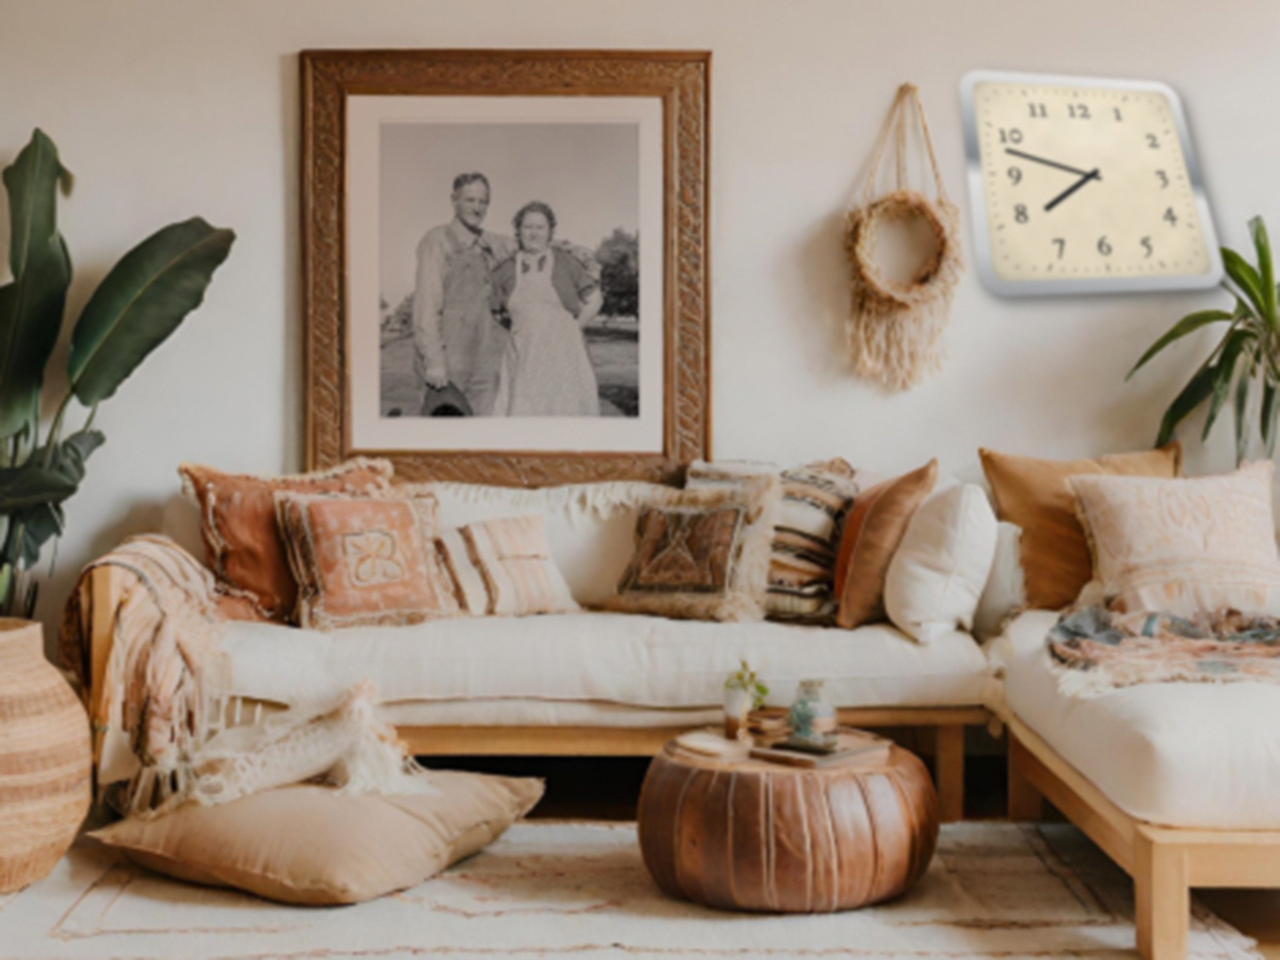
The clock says h=7 m=48
